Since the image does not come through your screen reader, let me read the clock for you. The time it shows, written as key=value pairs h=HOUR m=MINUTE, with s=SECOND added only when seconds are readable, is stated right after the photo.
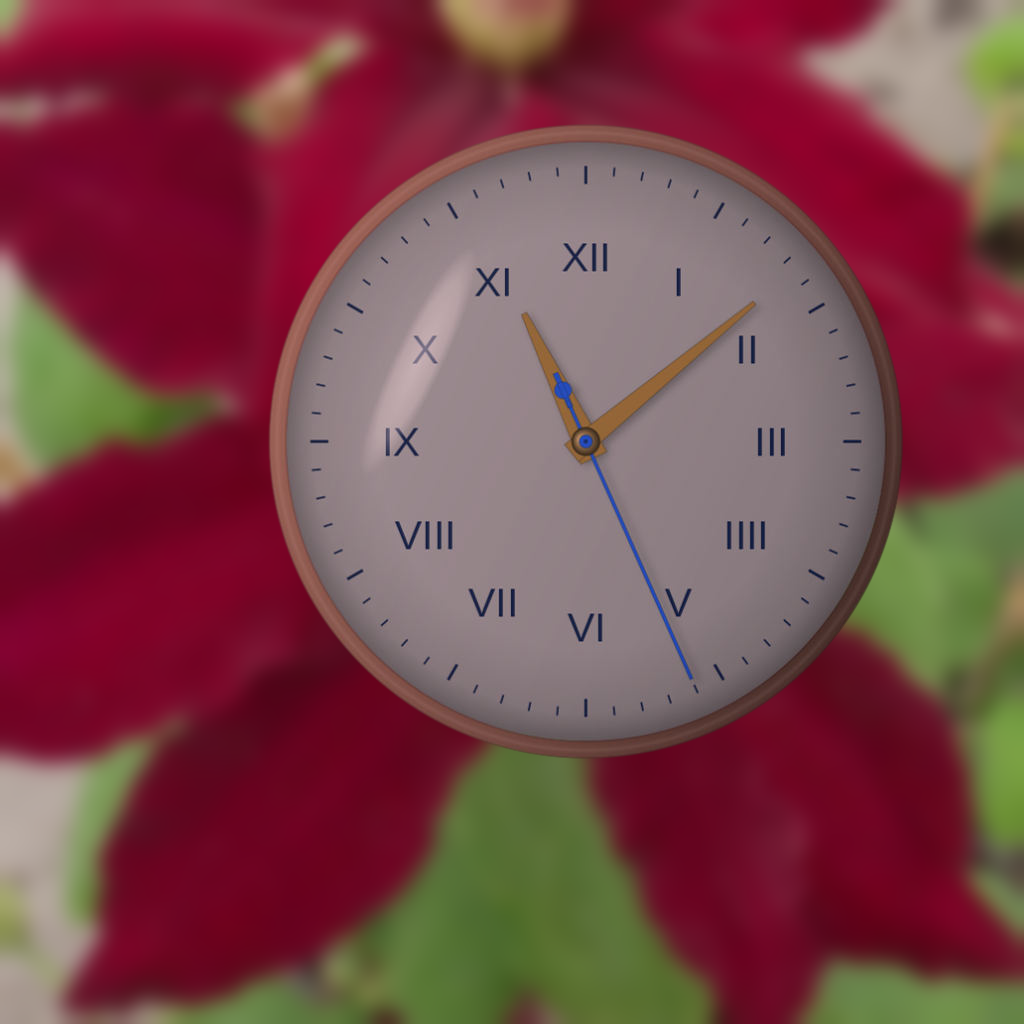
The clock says h=11 m=8 s=26
